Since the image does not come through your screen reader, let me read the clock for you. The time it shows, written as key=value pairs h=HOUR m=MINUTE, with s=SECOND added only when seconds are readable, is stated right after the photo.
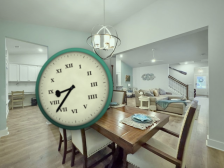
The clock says h=8 m=37
